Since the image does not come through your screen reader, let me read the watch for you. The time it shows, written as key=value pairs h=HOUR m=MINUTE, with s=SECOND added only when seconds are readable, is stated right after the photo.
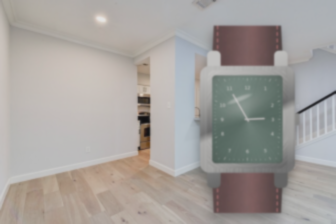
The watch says h=2 m=55
